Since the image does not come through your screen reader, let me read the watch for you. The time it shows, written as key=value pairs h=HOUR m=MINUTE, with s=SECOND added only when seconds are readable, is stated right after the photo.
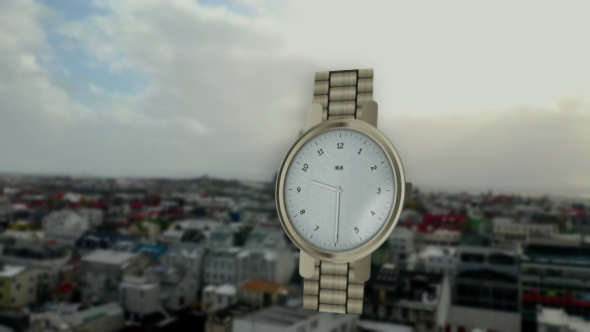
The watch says h=9 m=30
